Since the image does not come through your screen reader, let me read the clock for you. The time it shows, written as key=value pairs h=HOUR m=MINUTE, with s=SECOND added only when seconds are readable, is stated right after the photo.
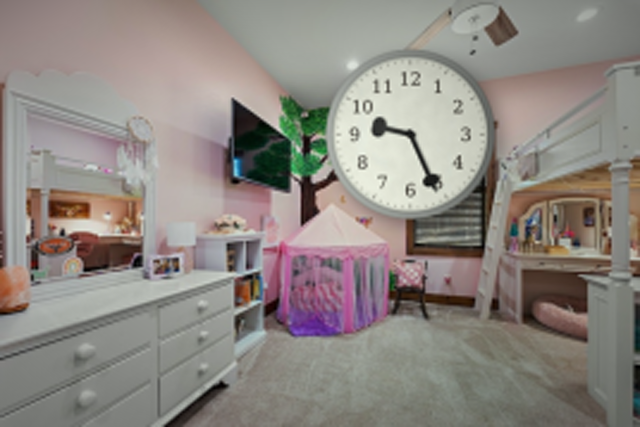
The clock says h=9 m=26
